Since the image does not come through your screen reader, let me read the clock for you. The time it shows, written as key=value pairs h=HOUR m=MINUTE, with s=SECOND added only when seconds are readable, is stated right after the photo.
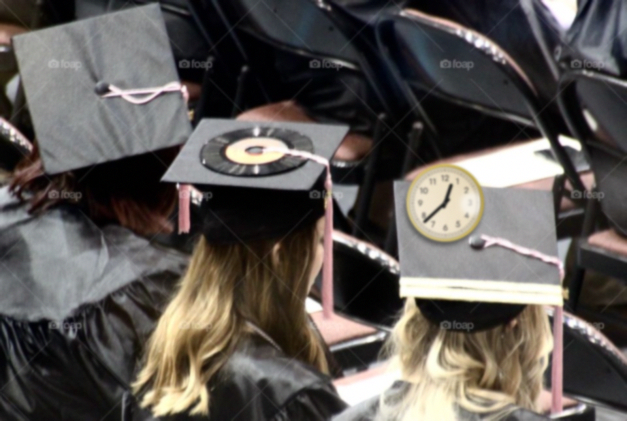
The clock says h=12 m=38
